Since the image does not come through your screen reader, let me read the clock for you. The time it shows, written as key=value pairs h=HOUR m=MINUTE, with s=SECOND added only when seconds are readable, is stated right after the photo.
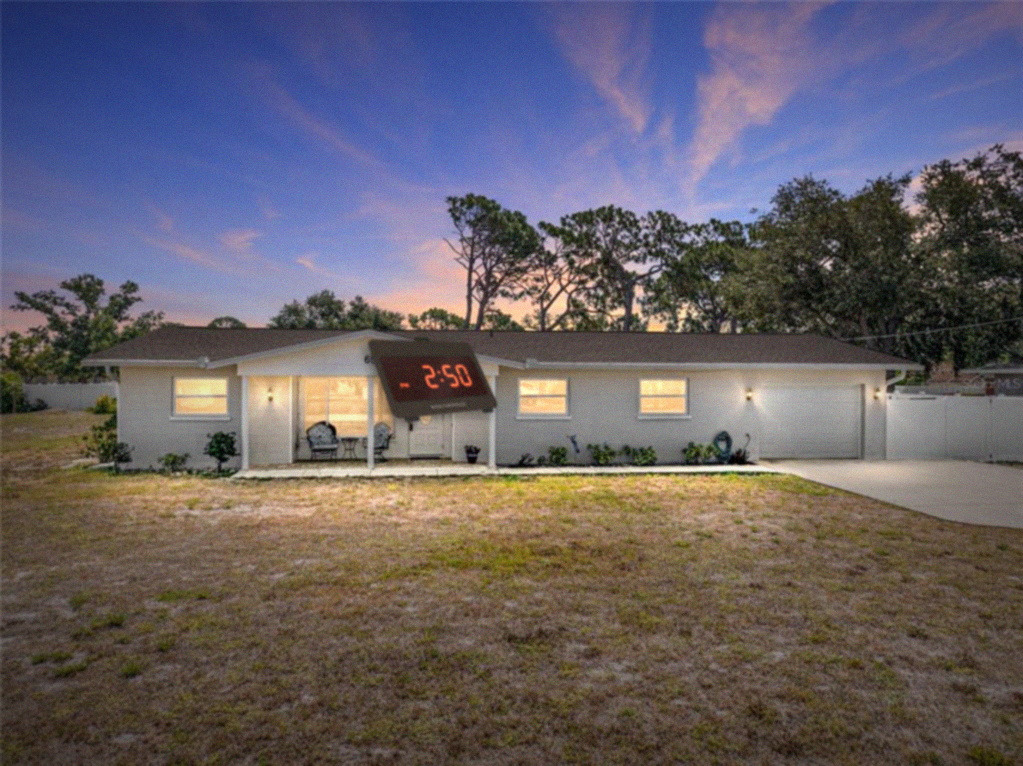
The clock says h=2 m=50
